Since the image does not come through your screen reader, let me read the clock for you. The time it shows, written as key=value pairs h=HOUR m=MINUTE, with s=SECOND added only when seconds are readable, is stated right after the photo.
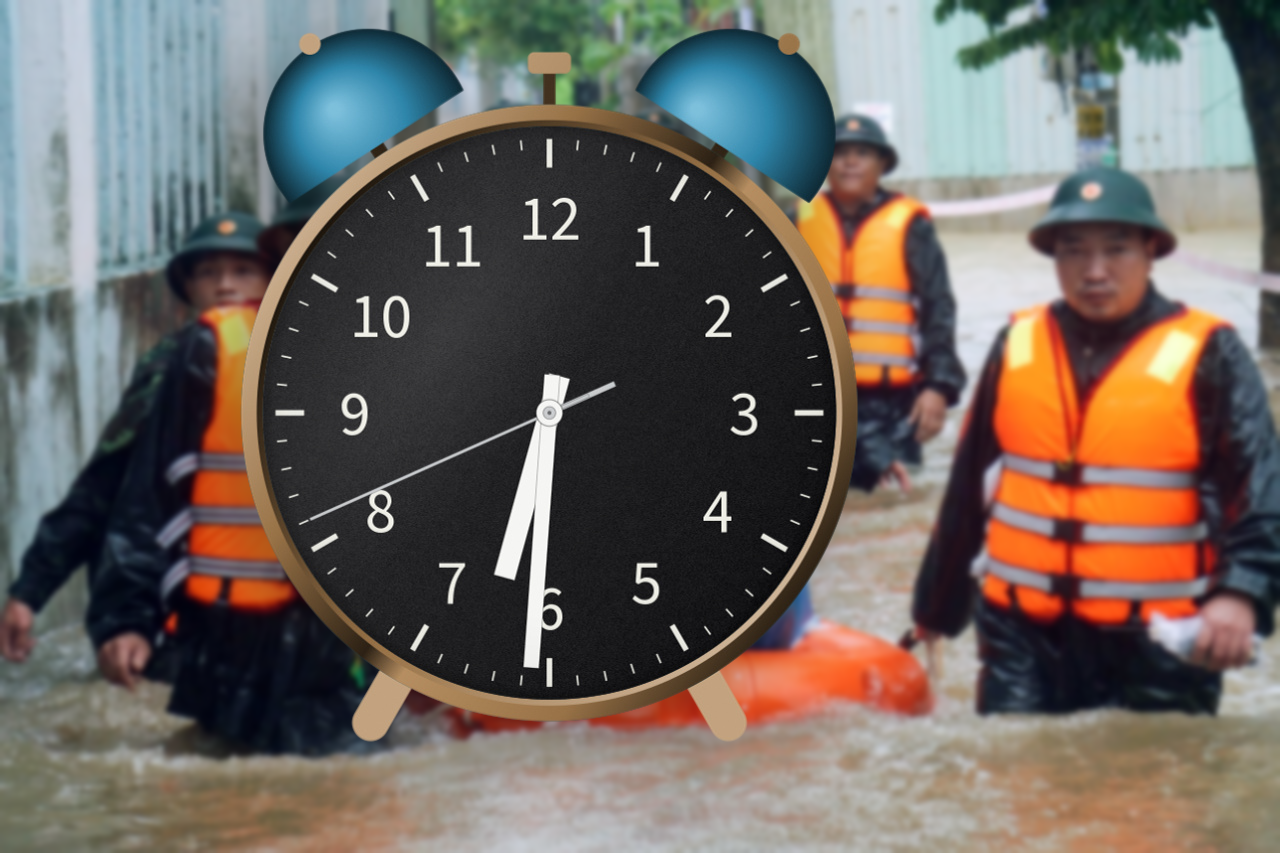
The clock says h=6 m=30 s=41
